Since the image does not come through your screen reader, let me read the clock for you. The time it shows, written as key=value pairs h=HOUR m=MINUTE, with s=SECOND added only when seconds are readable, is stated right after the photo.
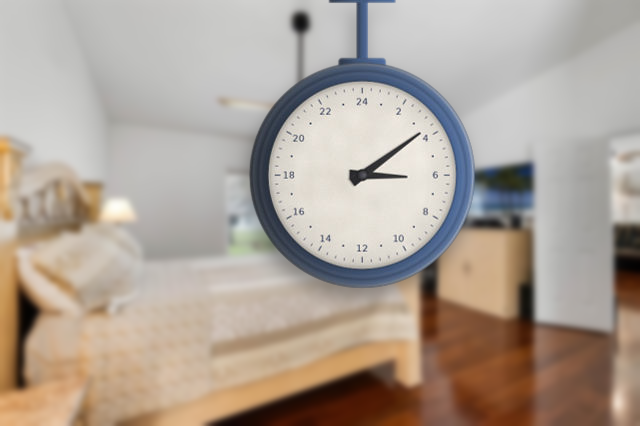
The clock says h=6 m=9
